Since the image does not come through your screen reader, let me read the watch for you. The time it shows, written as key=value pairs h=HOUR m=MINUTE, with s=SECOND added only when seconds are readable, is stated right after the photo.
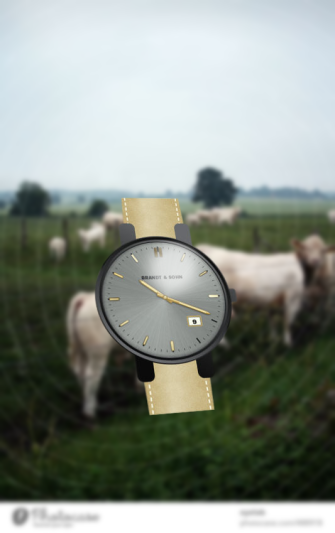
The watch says h=10 m=19
